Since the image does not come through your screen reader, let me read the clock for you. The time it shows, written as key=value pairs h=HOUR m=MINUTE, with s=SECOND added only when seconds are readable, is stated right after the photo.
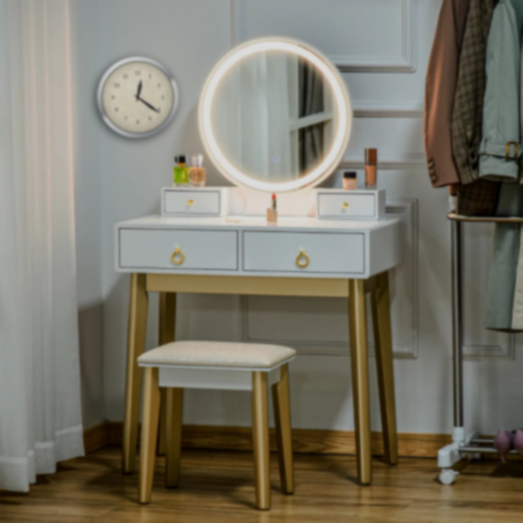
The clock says h=12 m=21
